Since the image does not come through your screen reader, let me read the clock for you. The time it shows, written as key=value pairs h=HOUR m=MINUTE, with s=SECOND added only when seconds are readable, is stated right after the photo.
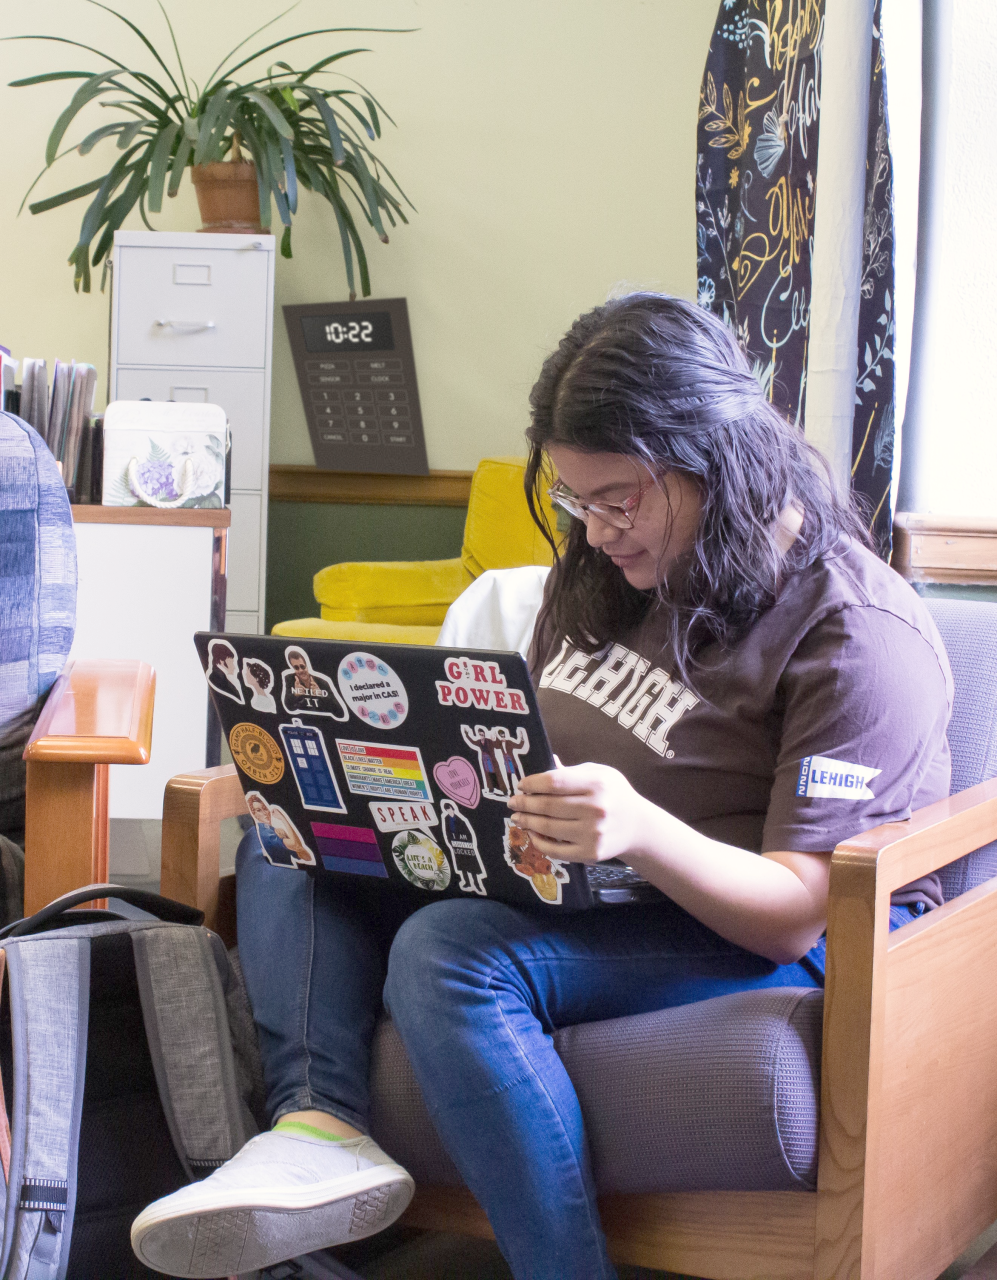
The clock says h=10 m=22
